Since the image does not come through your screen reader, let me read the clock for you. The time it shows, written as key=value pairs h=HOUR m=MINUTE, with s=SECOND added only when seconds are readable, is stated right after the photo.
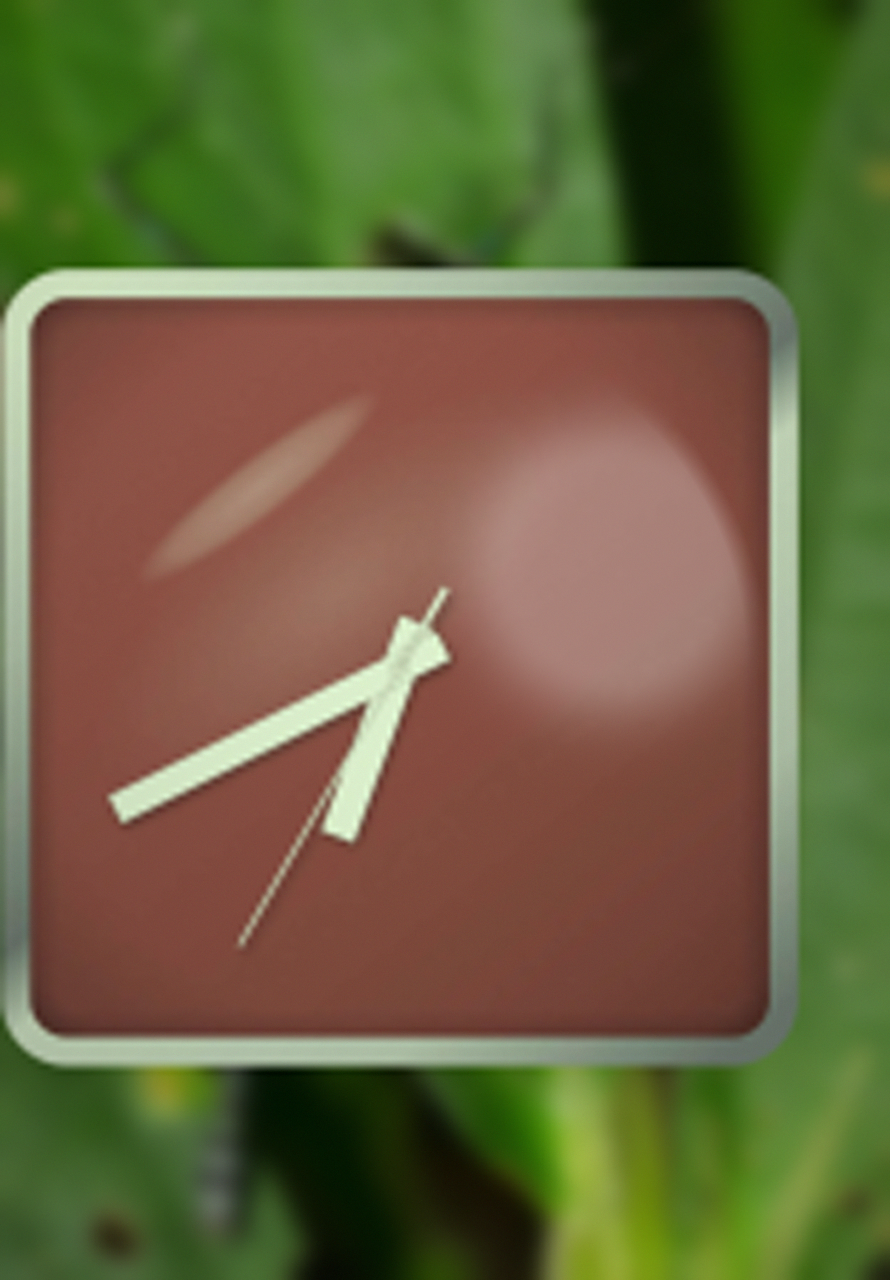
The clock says h=6 m=40 s=35
